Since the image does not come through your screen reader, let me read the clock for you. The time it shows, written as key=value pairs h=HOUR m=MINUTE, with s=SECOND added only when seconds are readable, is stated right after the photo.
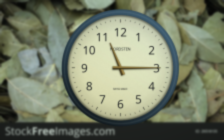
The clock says h=11 m=15
